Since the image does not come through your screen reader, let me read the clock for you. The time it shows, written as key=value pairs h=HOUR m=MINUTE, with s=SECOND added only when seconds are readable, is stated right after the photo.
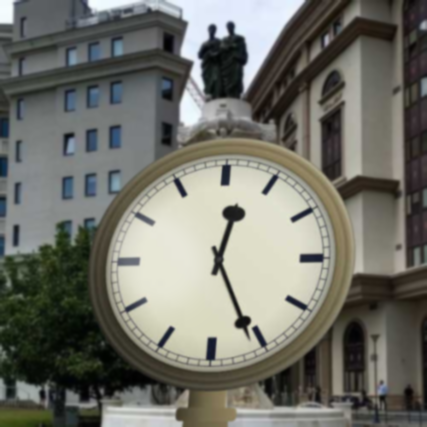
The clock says h=12 m=26
